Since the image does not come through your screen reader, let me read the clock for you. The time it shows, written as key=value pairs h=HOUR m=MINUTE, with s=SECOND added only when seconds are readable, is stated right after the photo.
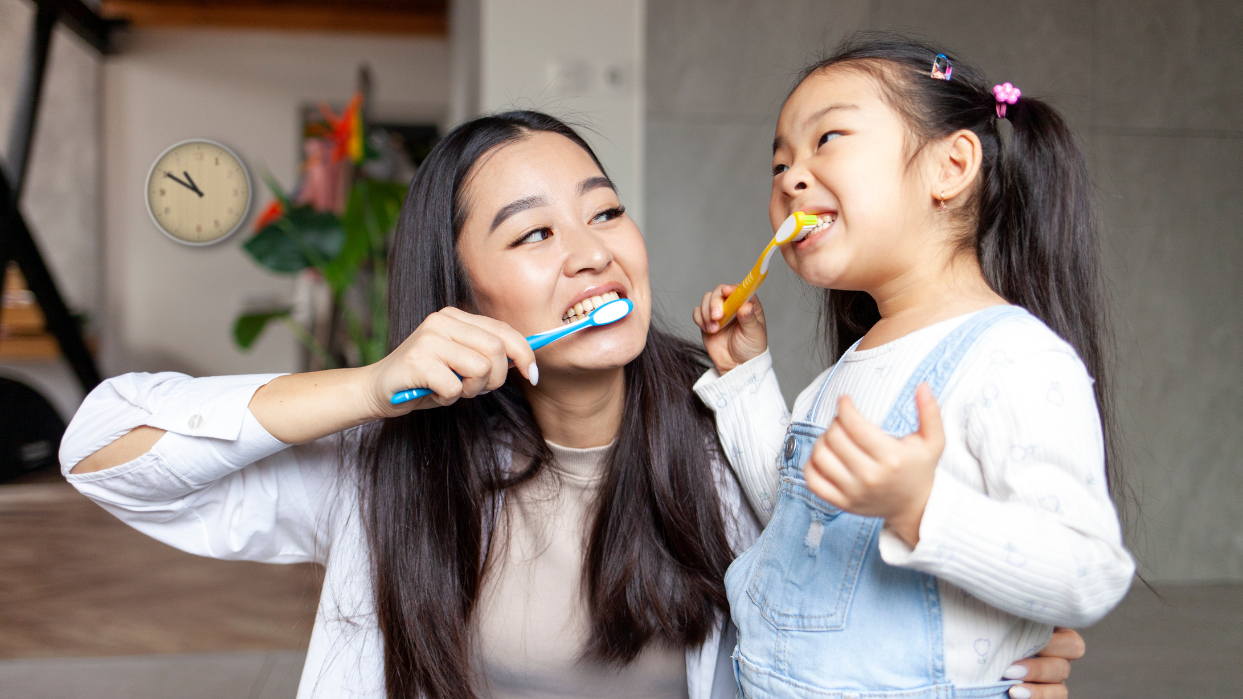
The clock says h=10 m=50
